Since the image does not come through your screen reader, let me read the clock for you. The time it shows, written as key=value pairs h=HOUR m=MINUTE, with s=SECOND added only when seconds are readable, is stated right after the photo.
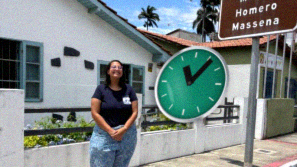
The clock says h=11 m=6
